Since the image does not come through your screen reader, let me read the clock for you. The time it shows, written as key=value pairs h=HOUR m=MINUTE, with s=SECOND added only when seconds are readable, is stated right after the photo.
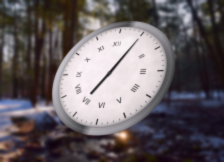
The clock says h=7 m=5
